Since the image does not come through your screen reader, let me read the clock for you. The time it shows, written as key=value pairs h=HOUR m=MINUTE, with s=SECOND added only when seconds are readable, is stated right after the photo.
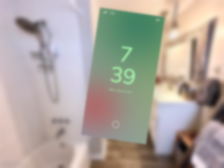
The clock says h=7 m=39
